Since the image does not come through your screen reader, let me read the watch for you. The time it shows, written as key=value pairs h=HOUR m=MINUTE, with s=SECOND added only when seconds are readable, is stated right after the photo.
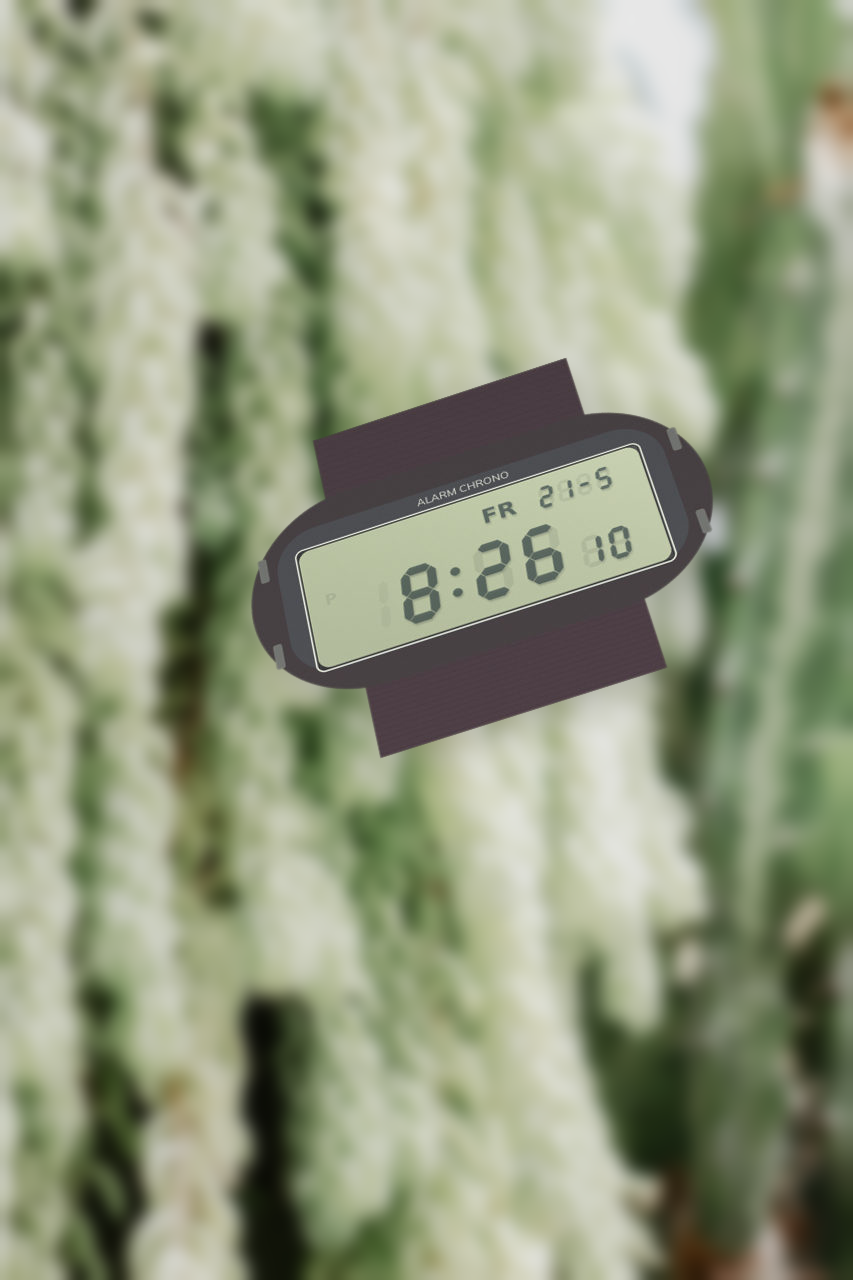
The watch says h=8 m=26 s=10
